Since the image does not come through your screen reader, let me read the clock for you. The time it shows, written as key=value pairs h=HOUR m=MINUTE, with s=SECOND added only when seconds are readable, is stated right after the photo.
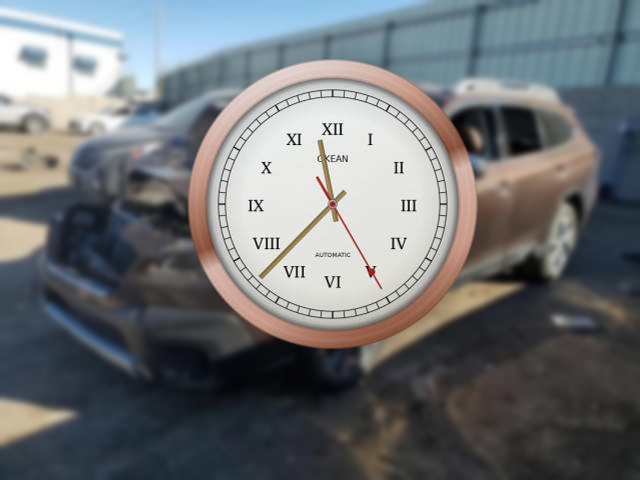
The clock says h=11 m=37 s=25
